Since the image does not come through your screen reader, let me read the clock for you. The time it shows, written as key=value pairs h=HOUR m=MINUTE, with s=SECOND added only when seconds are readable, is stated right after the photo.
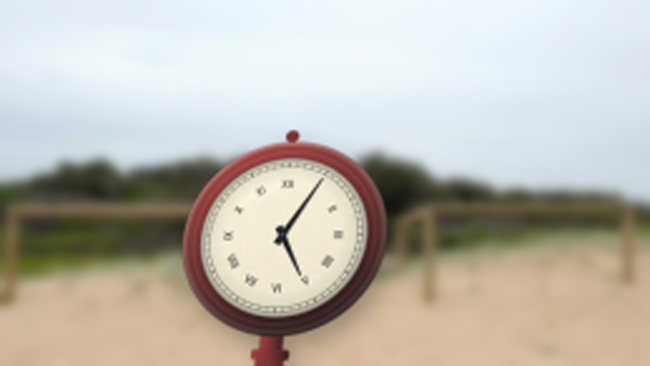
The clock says h=5 m=5
